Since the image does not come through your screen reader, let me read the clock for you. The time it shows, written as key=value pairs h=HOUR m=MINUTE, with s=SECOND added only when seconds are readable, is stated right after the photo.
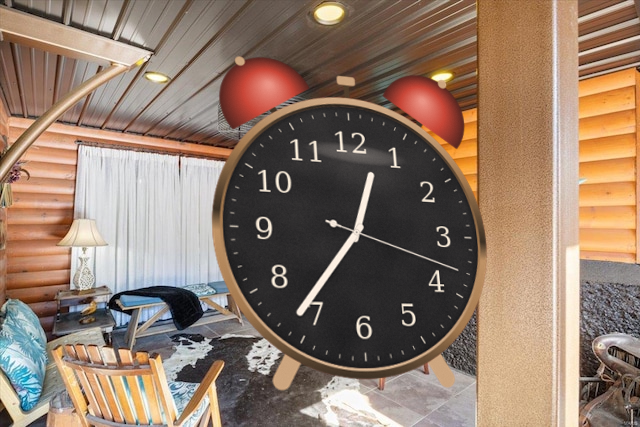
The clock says h=12 m=36 s=18
